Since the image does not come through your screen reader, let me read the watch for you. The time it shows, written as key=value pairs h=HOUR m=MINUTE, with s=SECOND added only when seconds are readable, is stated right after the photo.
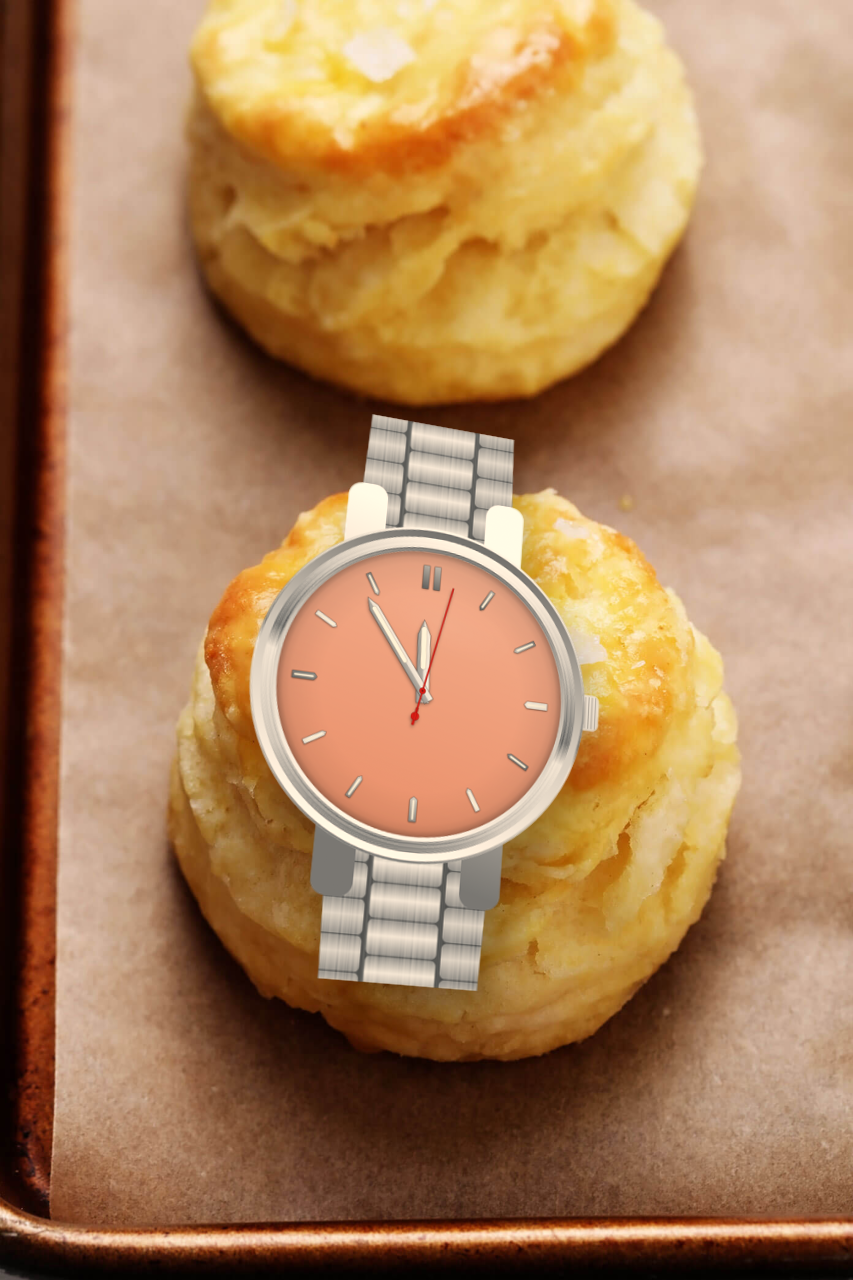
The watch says h=11 m=54 s=2
